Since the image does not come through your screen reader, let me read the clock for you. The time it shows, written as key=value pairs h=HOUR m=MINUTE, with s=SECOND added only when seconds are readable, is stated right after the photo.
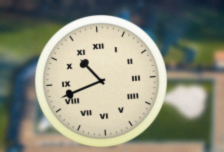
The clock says h=10 m=42
